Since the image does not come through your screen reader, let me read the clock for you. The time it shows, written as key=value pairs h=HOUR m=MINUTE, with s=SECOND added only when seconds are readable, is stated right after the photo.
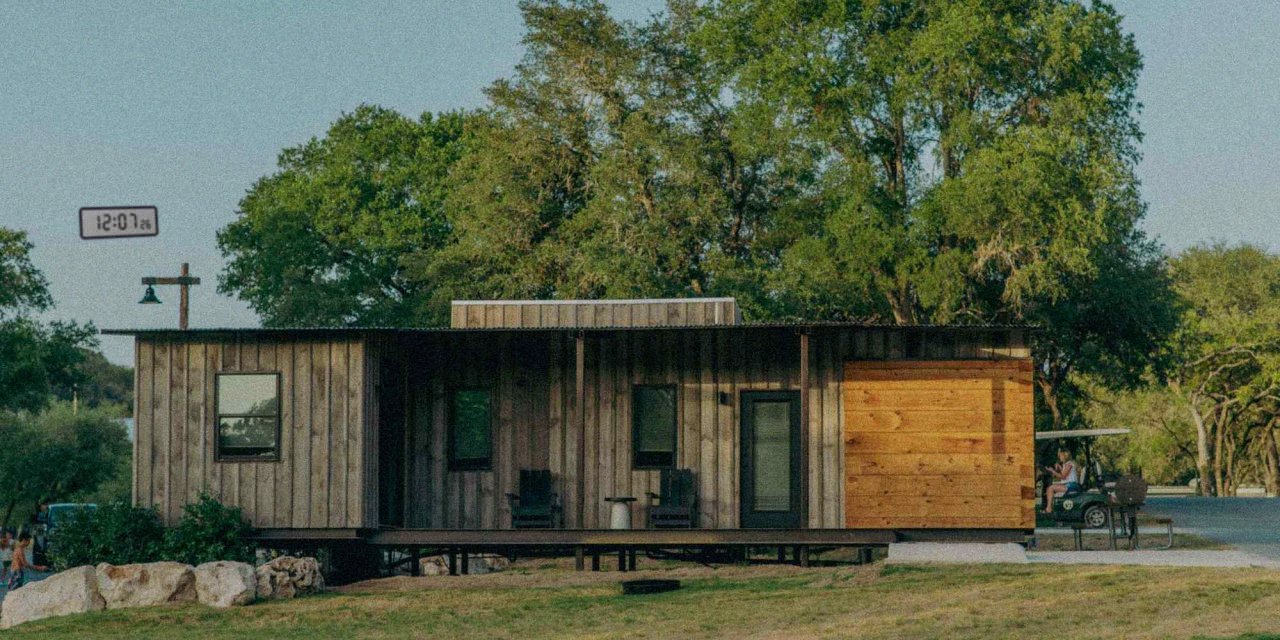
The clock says h=12 m=7
